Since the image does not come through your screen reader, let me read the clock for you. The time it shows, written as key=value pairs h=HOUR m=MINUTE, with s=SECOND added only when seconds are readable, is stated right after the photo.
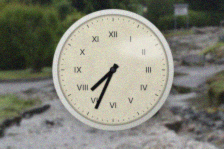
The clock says h=7 m=34
